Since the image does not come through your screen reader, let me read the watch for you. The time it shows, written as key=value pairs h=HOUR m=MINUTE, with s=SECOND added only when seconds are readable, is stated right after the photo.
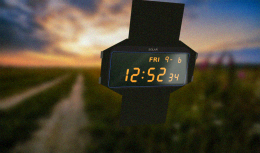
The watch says h=12 m=52 s=34
